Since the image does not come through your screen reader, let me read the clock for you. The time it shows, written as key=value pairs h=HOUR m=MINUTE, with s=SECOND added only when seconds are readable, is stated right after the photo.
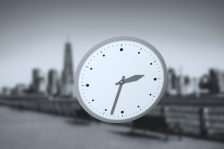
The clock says h=2 m=33
